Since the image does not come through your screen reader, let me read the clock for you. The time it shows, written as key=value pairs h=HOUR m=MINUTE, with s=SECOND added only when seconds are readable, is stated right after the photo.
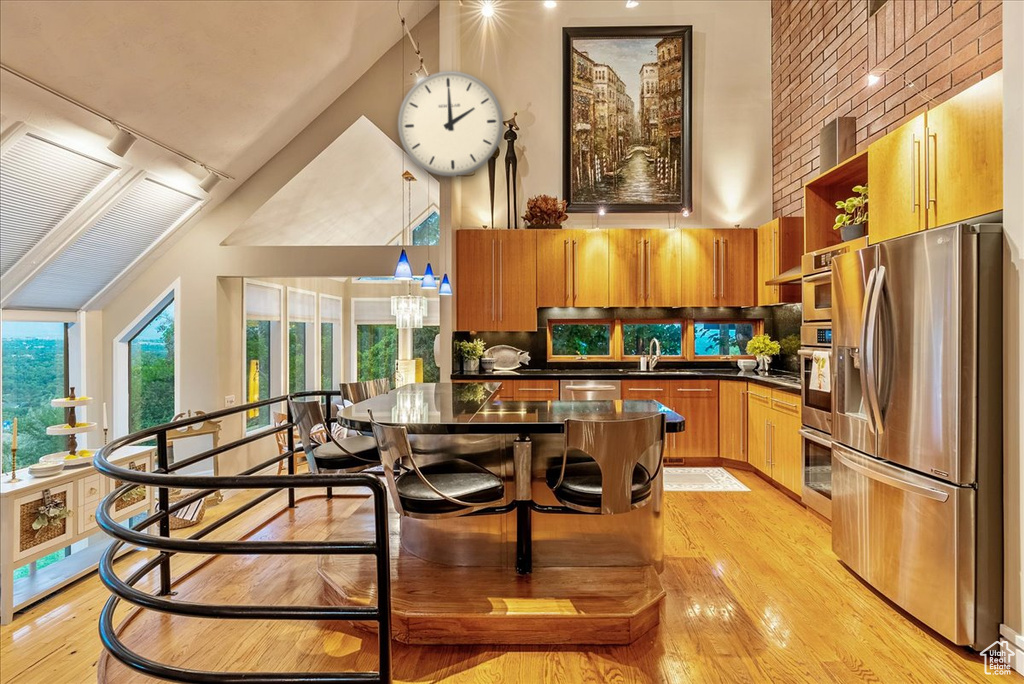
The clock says h=2 m=0
